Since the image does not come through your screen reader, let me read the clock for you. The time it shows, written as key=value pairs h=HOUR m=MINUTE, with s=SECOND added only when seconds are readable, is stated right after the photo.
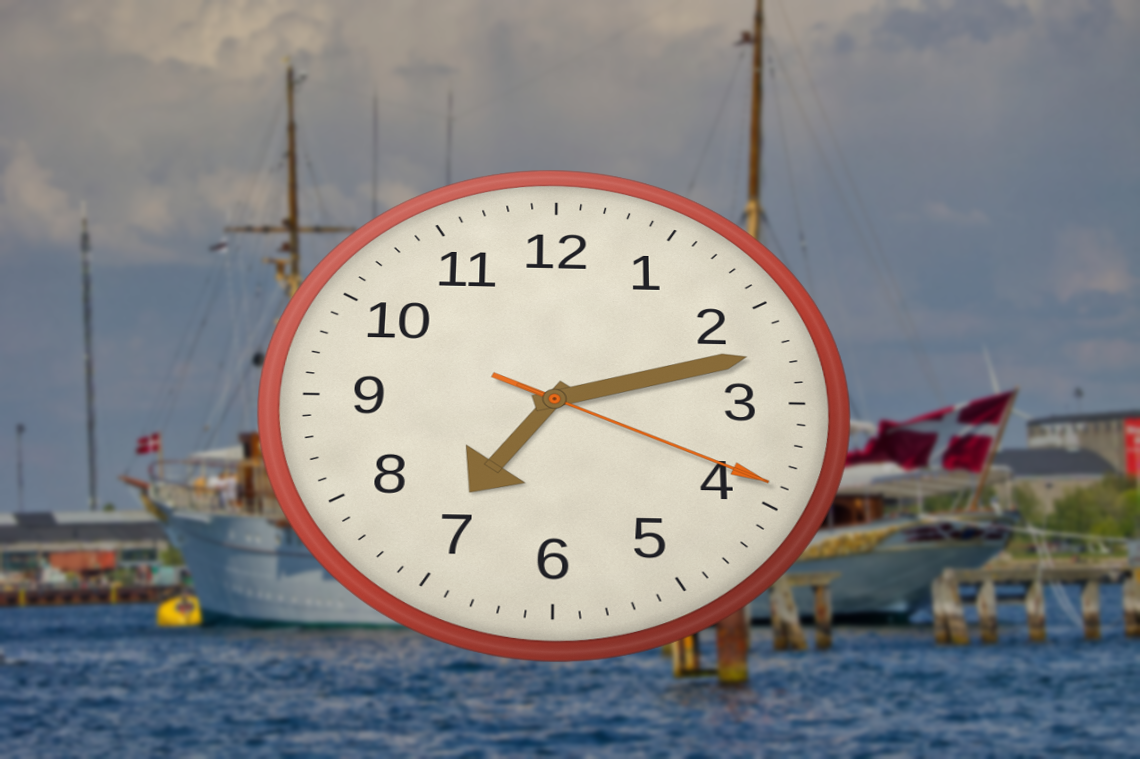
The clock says h=7 m=12 s=19
